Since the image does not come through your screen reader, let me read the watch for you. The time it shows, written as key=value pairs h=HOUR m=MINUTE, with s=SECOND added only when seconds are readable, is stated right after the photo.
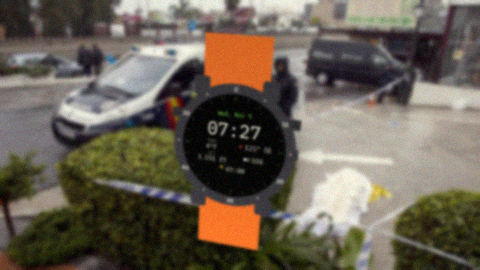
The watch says h=7 m=27
